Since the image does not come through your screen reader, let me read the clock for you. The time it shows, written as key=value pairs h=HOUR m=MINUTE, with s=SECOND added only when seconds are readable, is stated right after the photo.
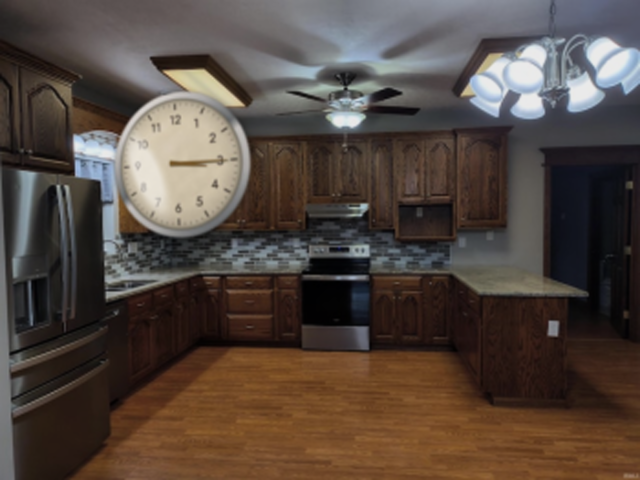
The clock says h=3 m=15
